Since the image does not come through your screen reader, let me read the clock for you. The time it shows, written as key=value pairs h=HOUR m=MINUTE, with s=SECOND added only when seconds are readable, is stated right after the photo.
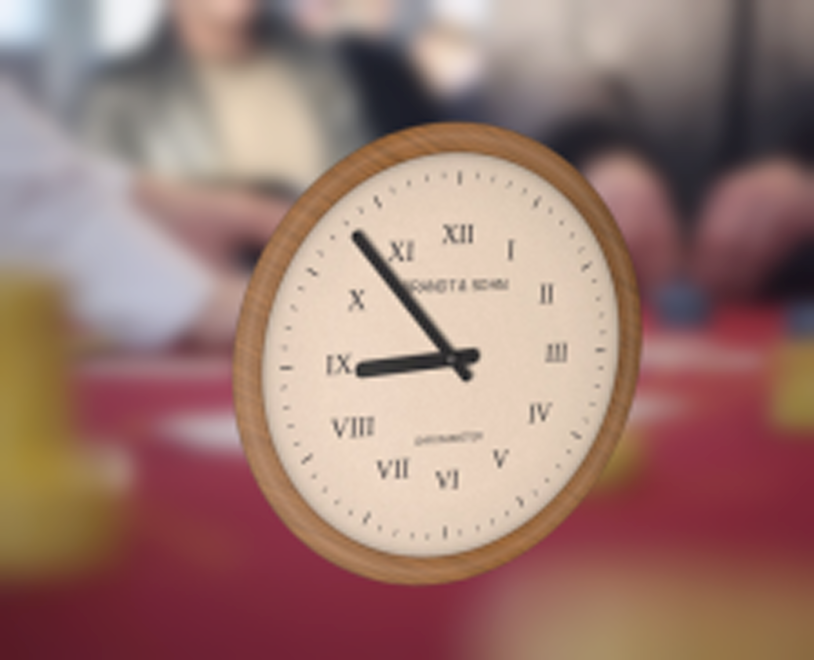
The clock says h=8 m=53
